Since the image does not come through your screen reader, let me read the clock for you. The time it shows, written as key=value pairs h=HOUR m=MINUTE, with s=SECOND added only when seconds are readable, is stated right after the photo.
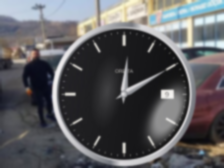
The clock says h=12 m=10
